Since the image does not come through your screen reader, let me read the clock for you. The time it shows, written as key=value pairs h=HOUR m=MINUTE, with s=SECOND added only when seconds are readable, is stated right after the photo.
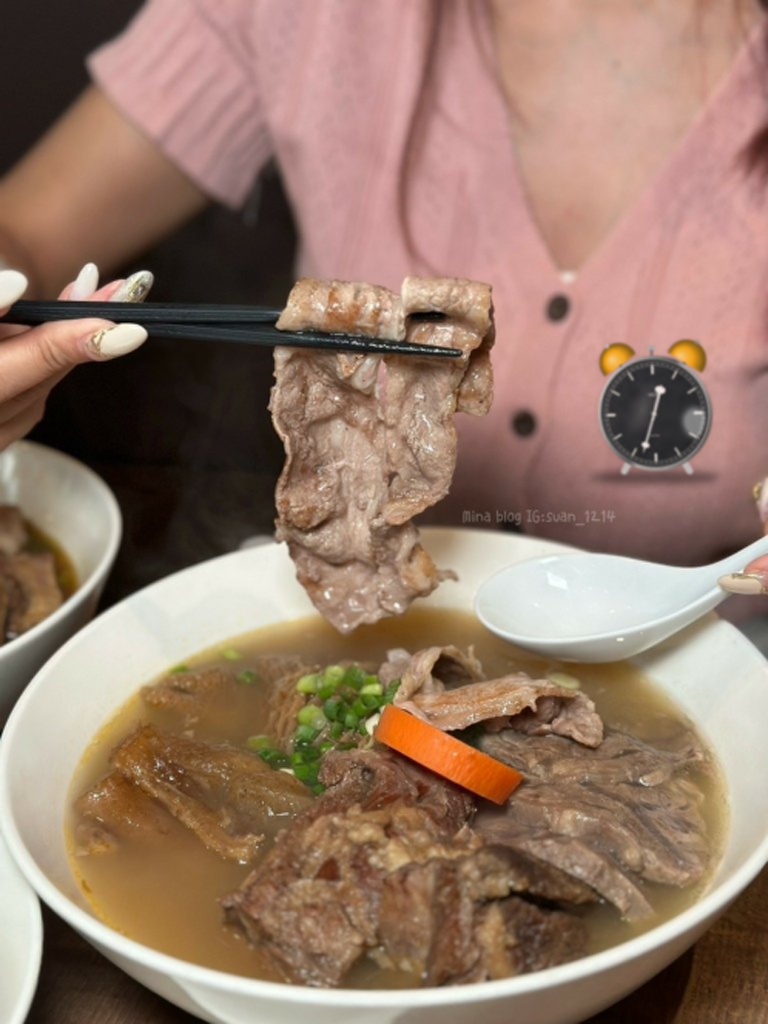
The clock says h=12 m=33
